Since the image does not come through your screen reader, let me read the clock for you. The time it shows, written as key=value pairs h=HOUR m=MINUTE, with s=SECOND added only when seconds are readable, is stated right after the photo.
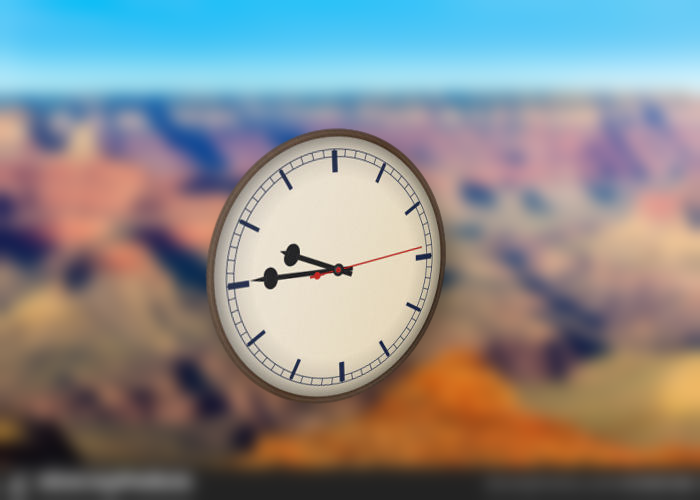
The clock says h=9 m=45 s=14
